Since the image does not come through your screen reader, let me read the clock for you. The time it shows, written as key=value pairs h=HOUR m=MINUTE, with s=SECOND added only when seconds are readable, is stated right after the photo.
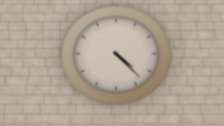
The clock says h=4 m=23
